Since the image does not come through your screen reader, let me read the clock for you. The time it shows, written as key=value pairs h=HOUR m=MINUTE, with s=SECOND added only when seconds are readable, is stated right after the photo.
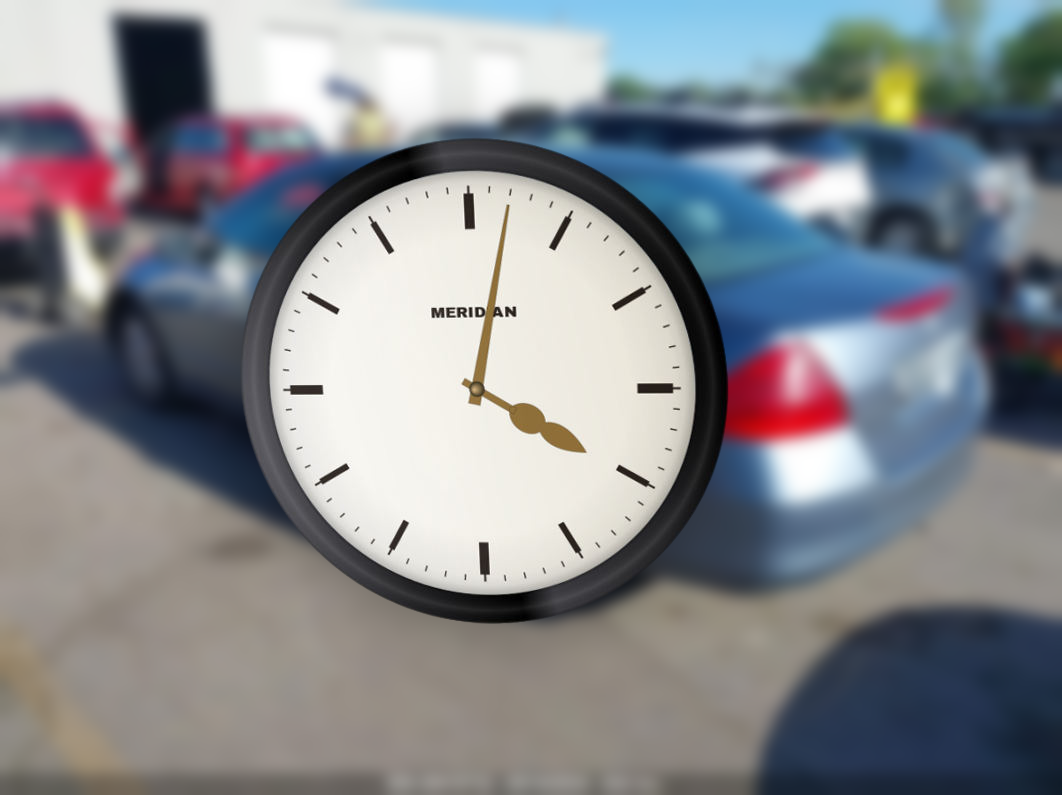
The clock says h=4 m=2
